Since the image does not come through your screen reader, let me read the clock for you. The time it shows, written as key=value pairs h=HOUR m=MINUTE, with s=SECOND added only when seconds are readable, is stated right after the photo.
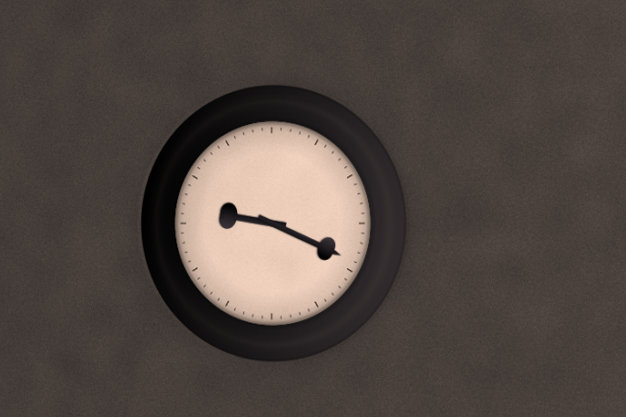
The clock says h=9 m=19
